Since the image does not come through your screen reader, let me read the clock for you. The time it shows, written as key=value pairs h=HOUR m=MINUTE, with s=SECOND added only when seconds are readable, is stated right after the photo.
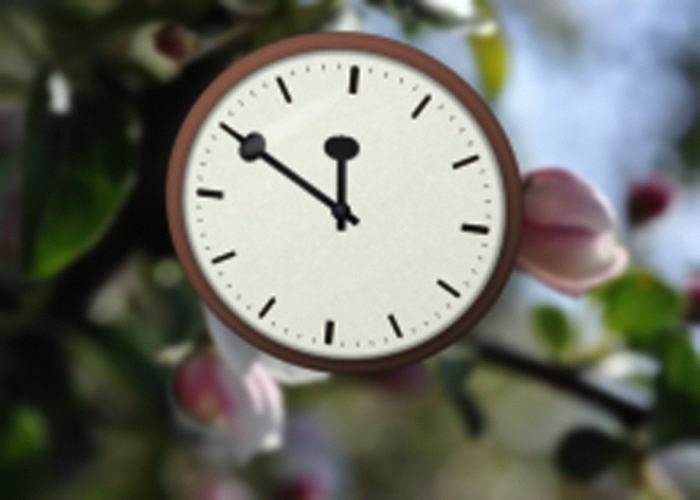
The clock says h=11 m=50
